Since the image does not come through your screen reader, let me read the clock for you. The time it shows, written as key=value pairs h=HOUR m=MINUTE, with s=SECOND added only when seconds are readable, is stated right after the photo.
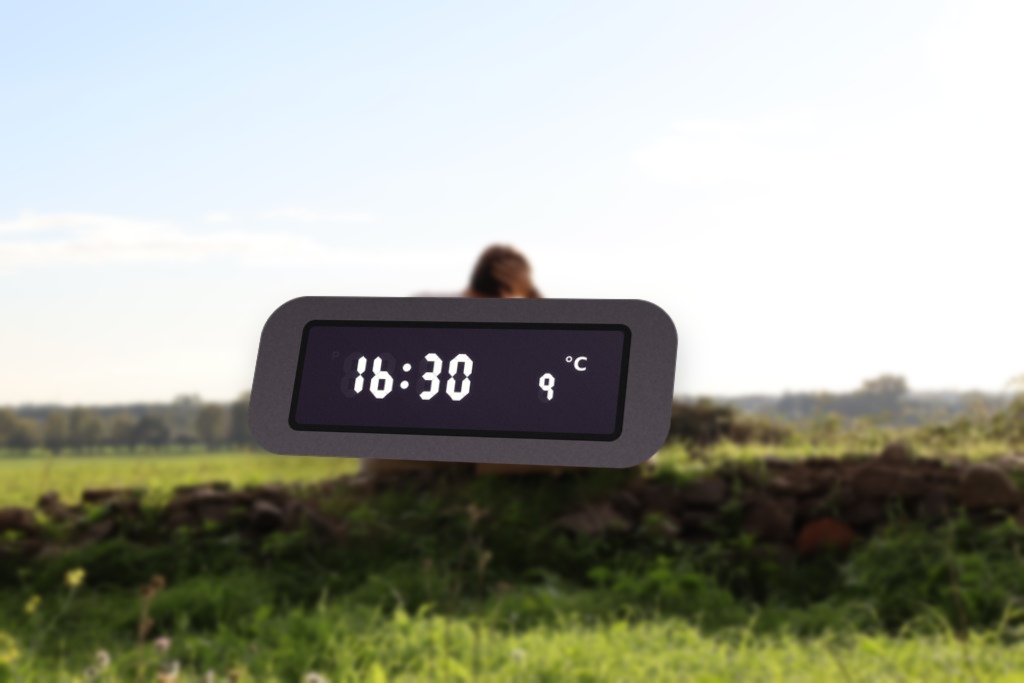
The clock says h=16 m=30
